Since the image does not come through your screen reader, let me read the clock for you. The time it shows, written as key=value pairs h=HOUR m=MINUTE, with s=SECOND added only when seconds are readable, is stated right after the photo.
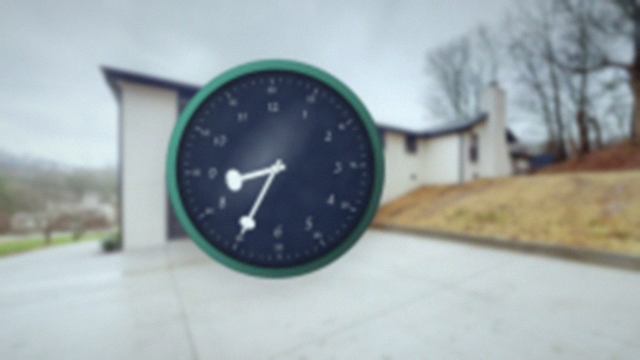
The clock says h=8 m=35
